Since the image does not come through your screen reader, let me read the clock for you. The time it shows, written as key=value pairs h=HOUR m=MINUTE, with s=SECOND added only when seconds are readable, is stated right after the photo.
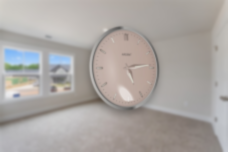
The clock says h=5 m=14
